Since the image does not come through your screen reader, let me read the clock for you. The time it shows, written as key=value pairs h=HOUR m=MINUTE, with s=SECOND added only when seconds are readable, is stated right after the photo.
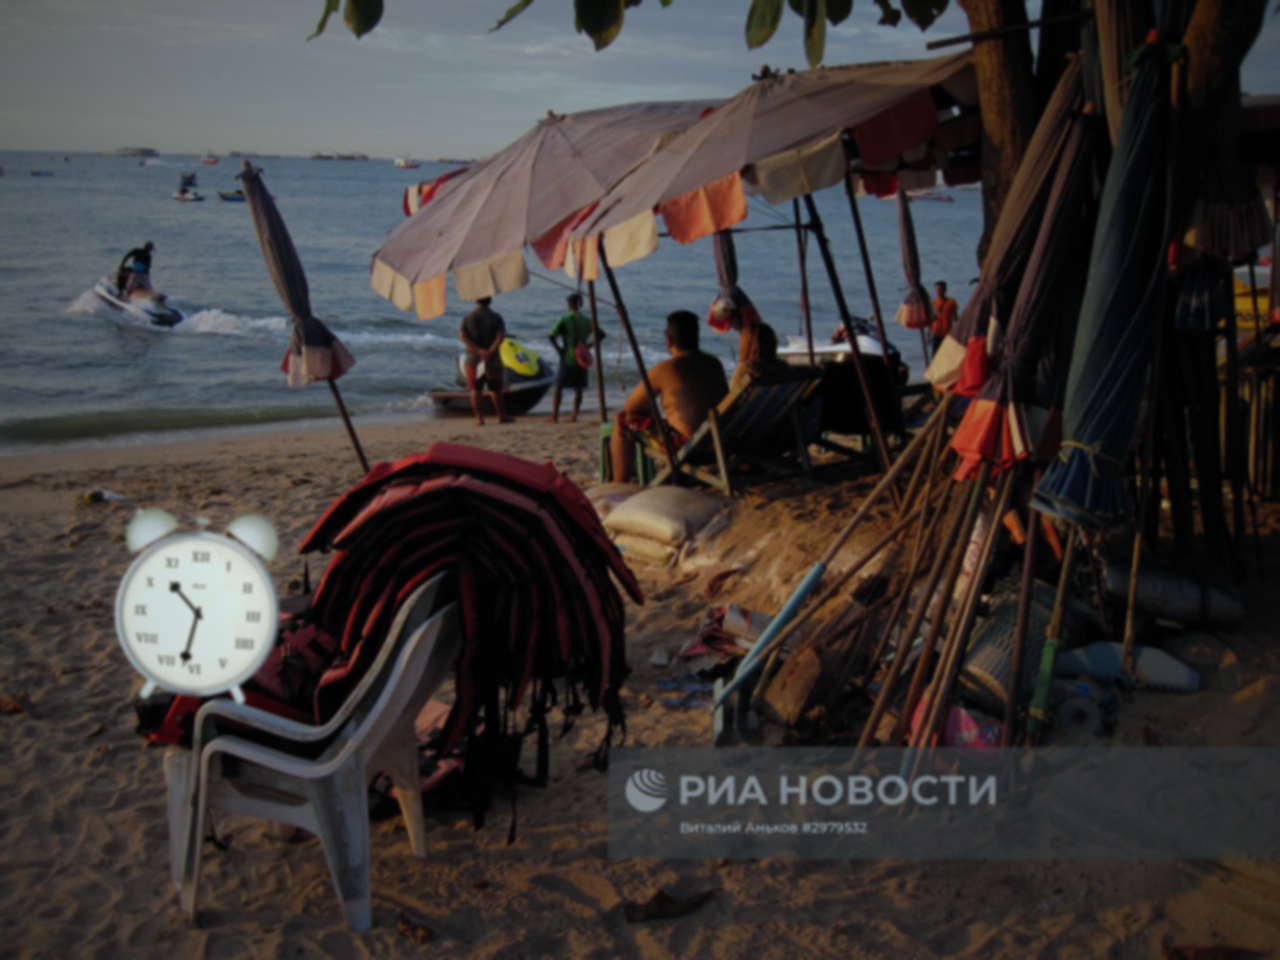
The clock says h=10 m=32
